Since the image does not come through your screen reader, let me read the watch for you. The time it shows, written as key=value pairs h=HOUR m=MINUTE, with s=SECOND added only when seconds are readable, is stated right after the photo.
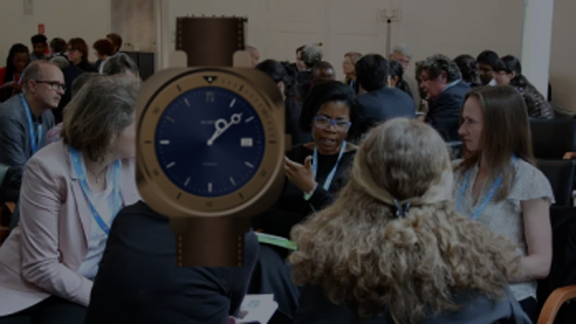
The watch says h=1 m=8
